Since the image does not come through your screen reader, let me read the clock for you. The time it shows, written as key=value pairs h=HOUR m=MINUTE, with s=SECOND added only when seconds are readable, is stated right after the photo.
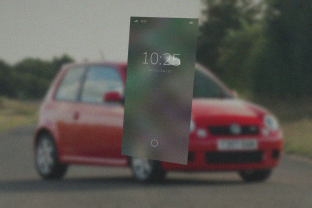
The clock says h=10 m=25
